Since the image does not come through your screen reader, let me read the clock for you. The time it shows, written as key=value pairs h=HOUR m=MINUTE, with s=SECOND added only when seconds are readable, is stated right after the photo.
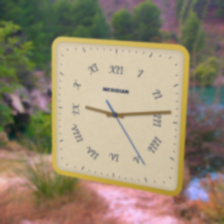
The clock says h=9 m=13 s=24
